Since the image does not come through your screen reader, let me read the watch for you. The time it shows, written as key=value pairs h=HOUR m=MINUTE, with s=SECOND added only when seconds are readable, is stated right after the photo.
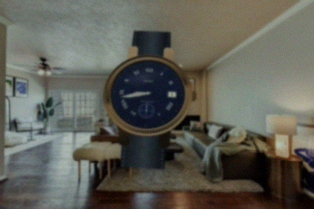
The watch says h=8 m=43
